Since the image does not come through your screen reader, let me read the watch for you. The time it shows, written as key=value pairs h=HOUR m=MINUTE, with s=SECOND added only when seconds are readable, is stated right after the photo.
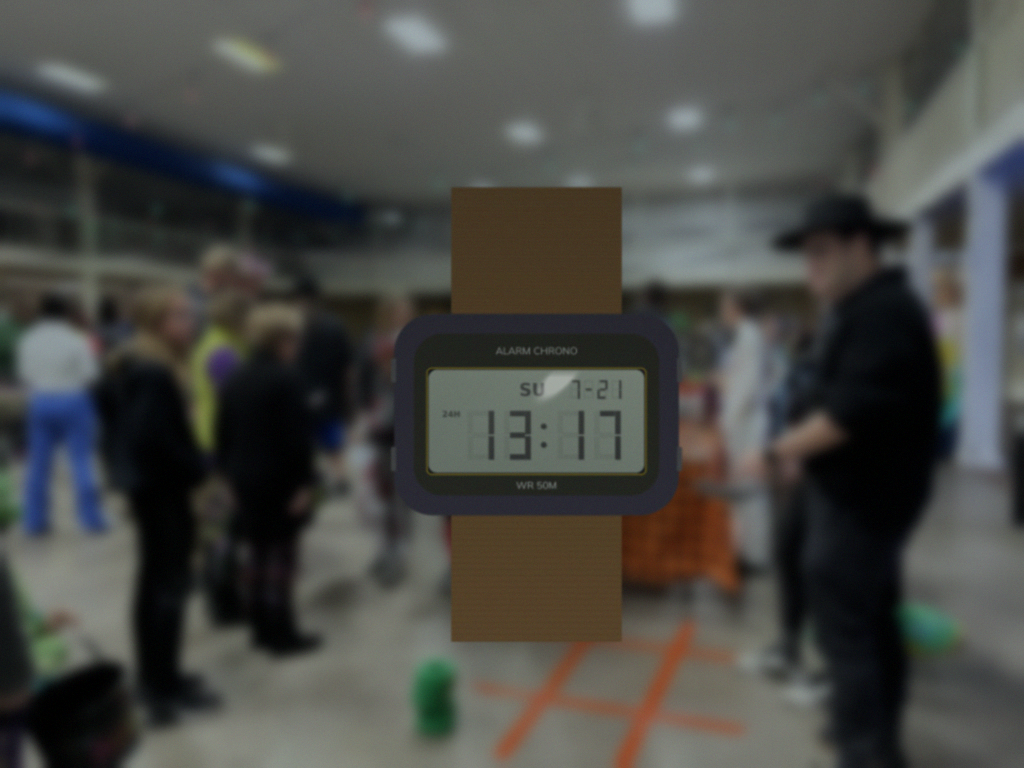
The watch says h=13 m=17
